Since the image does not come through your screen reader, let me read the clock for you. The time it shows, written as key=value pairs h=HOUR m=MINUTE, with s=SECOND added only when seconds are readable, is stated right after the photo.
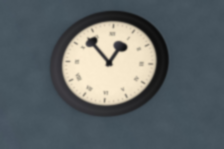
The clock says h=12 m=53
